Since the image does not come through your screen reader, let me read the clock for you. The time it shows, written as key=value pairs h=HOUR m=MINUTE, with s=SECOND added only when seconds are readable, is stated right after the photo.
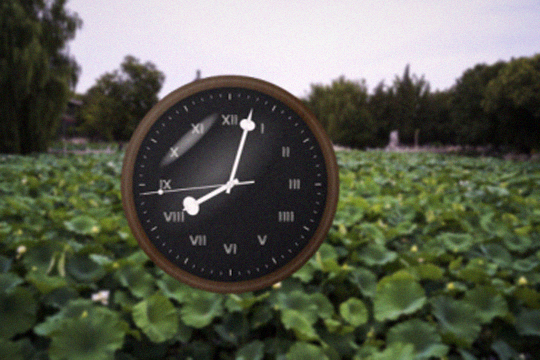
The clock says h=8 m=2 s=44
